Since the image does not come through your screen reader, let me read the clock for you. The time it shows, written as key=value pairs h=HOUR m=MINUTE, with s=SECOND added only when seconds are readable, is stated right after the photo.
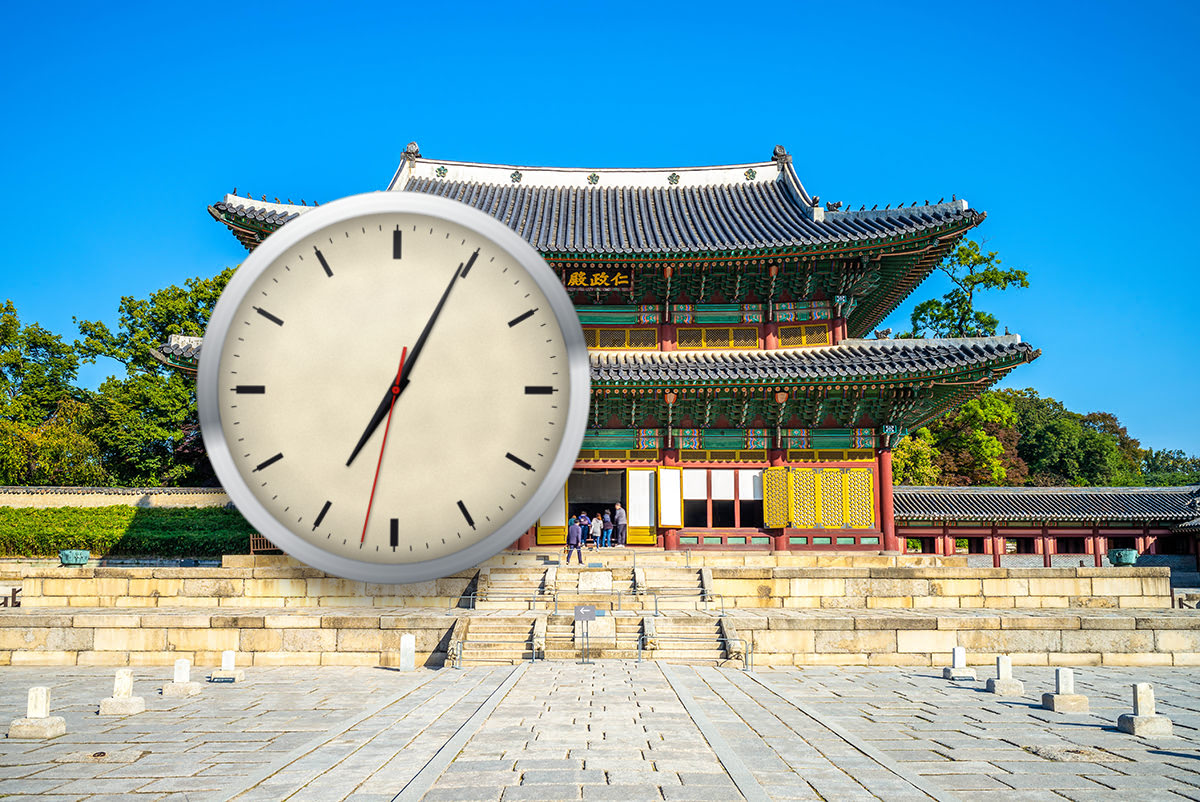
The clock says h=7 m=4 s=32
